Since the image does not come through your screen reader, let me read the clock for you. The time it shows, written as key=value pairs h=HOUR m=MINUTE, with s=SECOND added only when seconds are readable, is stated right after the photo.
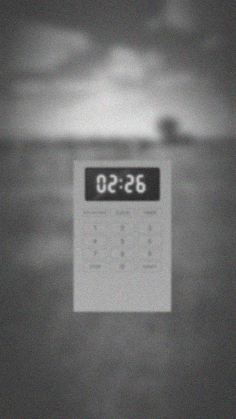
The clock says h=2 m=26
